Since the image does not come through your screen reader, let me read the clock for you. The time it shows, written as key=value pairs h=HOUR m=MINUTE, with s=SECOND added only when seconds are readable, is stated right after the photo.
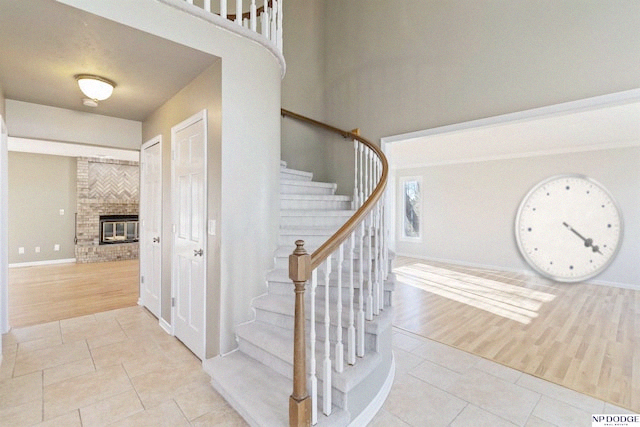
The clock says h=4 m=22
